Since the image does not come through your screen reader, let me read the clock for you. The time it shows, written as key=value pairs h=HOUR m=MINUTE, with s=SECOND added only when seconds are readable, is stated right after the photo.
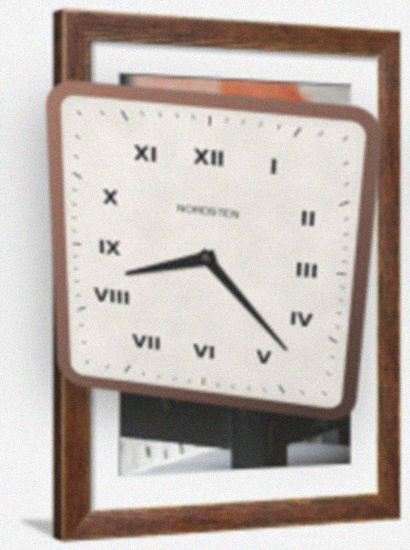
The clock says h=8 m=23
